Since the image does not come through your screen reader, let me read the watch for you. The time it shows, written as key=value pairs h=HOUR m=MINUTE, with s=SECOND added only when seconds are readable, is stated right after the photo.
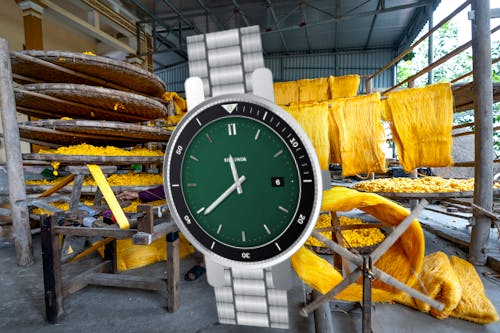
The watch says h=11 m=39
